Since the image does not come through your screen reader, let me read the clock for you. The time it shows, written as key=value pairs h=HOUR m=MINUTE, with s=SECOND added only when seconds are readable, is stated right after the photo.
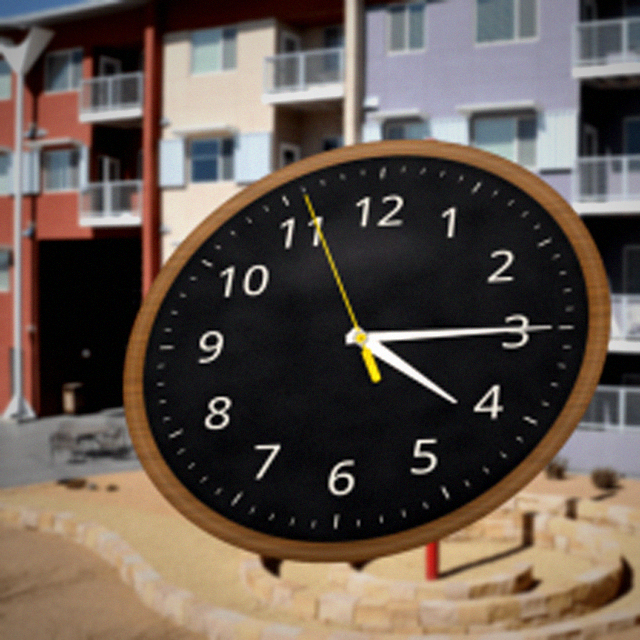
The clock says h=4 m=14 s=56
